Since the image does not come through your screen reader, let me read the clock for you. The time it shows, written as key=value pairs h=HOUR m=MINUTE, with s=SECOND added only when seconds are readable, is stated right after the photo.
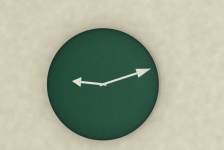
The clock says h=9 m=12
